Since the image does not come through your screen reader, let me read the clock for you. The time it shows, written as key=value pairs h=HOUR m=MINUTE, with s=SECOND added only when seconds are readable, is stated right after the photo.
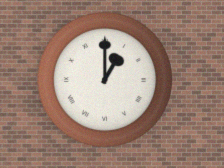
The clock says h=1 m=0
